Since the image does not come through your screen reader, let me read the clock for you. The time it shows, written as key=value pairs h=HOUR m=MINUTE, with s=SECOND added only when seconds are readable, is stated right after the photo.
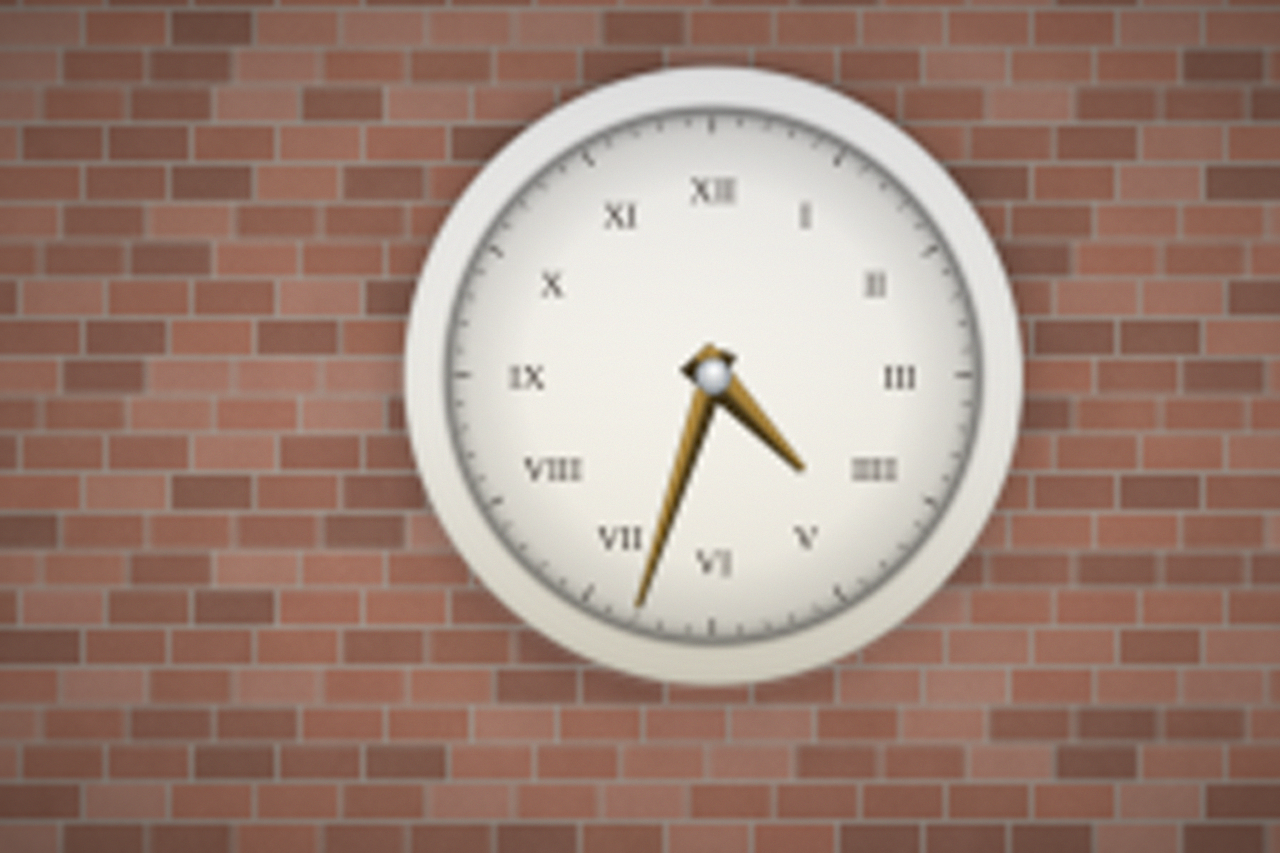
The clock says h=4 m=33
